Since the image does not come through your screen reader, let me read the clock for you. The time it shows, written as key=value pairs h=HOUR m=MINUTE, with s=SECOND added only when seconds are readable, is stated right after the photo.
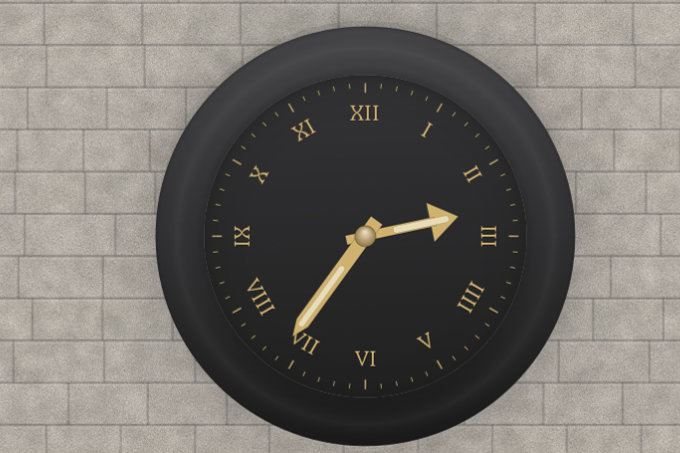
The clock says h=2 m=36
